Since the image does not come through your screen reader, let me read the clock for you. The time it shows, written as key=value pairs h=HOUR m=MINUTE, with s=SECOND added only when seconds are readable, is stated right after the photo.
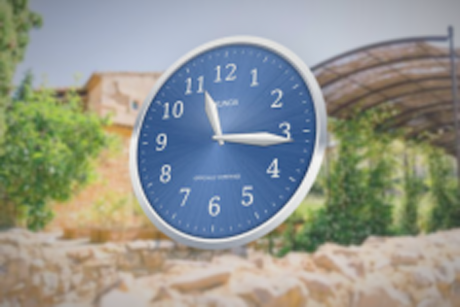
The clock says h=11 m=16
